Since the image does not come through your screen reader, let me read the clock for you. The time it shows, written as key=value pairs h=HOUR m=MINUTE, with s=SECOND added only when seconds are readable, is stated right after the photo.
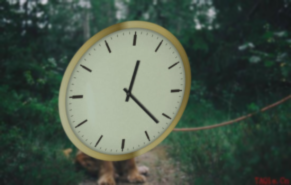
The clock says h=12 m=22
